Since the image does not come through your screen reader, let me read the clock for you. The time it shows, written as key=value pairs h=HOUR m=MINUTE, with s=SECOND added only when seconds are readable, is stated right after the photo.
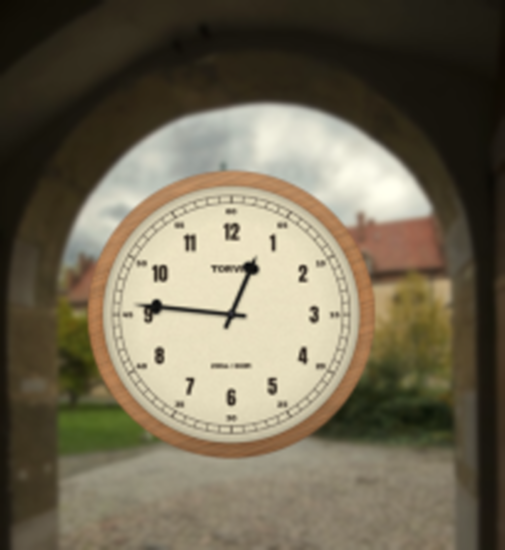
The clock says h=12 m=46
